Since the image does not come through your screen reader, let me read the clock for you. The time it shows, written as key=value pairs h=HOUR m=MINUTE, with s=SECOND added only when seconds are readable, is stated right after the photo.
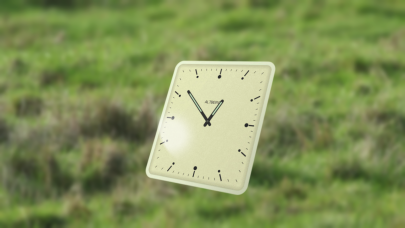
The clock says h=12 m=52
